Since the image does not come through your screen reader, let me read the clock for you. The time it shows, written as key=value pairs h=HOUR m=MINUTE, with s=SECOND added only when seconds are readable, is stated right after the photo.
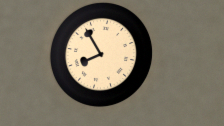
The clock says h=7 m=53
